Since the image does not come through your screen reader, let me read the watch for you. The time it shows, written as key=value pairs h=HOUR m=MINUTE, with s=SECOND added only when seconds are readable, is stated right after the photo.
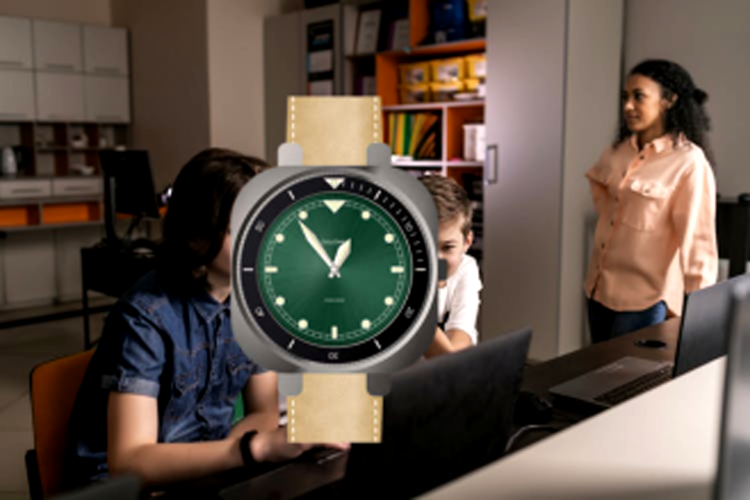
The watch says h=12 m=54
